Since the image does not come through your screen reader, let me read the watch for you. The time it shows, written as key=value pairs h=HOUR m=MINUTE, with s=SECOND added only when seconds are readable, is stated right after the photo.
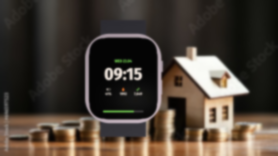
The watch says h=9 m=15
